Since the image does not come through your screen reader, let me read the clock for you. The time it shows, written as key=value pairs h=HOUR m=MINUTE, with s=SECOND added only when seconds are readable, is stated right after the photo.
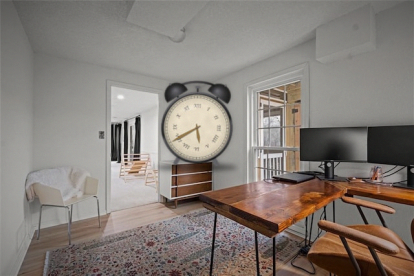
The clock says h=5 m=40
